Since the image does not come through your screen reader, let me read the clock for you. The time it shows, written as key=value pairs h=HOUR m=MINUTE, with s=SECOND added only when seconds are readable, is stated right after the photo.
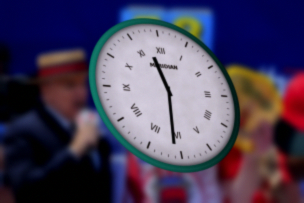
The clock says h=11 m=31
